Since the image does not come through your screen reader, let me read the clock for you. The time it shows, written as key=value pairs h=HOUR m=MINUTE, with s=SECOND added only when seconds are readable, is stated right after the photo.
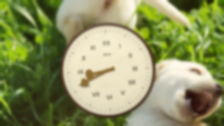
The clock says h=8 m=41
